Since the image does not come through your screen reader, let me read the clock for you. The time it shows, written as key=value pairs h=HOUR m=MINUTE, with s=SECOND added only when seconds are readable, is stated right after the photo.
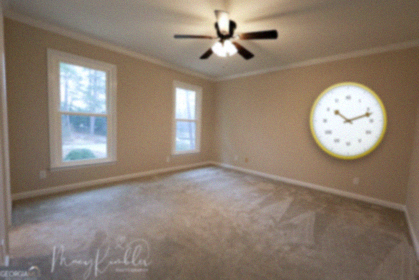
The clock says h=10 m=12
